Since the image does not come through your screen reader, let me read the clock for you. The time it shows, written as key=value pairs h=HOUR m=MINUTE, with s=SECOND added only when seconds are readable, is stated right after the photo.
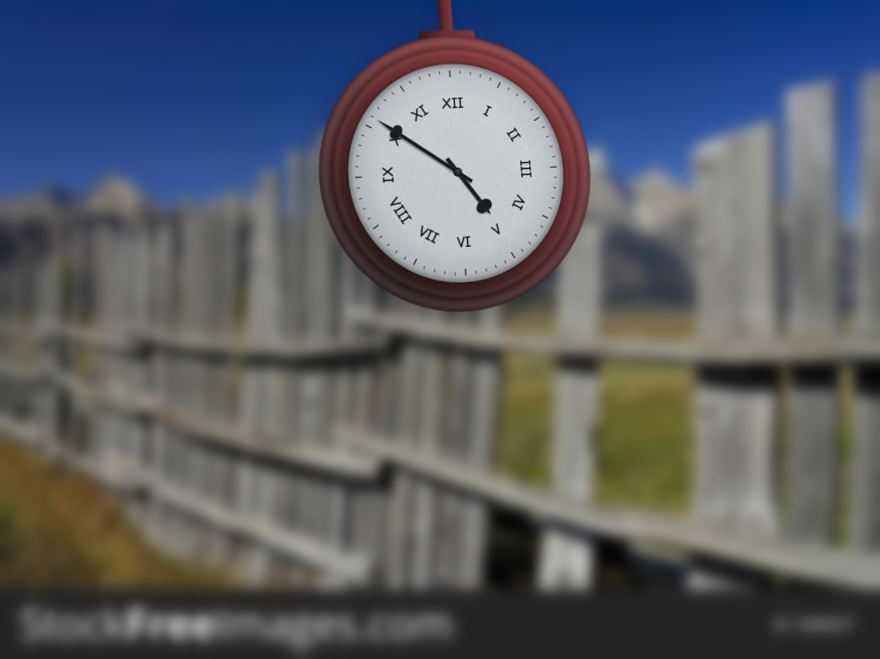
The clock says h=4 m=51
